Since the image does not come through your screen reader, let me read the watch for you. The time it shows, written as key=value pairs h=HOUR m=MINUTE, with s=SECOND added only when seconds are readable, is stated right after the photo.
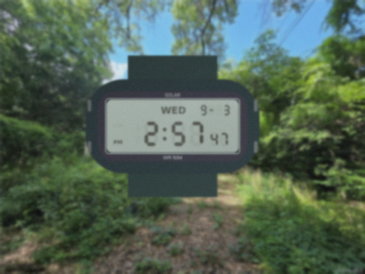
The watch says h=2 m=57 s=47
